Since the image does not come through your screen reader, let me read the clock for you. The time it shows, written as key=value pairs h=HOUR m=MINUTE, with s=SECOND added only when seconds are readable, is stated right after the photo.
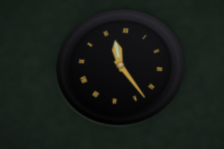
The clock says h=11 m=23
